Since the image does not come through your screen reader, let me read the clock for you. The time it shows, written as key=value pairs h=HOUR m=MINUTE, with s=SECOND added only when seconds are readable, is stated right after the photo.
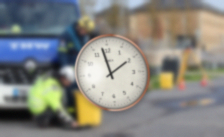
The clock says h=1 m=58
